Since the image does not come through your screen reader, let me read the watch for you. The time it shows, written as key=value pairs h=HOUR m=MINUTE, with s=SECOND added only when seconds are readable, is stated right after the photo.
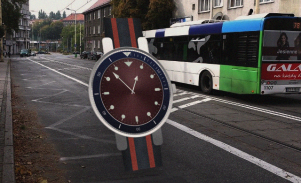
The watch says h=12 m=53
